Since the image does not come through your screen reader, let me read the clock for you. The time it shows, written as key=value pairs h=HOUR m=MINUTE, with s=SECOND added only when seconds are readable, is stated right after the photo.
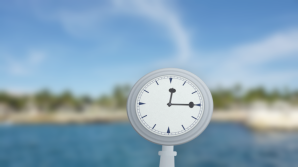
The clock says h=12 m=15
